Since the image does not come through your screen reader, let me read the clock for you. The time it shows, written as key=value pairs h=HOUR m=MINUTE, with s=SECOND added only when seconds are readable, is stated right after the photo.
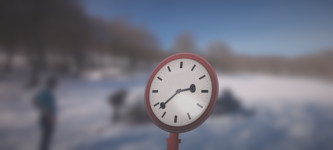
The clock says h=2 m=38
